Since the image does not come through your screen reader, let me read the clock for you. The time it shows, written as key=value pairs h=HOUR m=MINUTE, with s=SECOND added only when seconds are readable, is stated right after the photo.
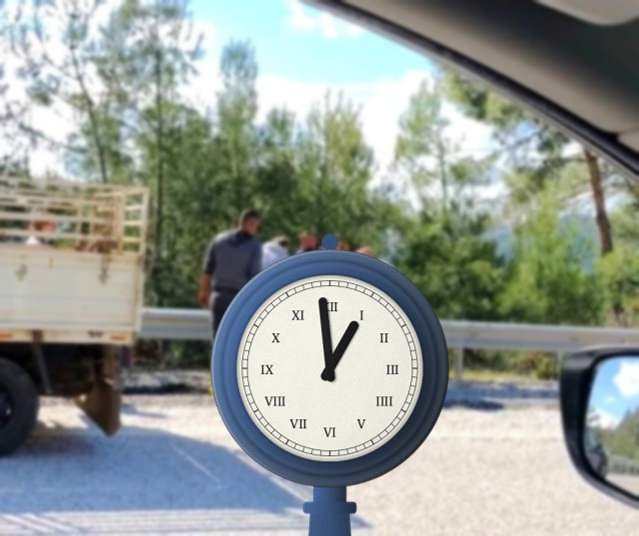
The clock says h=12 m=59
